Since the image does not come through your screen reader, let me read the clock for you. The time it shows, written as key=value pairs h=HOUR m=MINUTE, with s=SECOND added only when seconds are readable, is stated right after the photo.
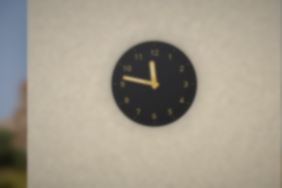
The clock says h=11 m=47
